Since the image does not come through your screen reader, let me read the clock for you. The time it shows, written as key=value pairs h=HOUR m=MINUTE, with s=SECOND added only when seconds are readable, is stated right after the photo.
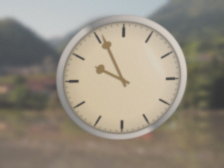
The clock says h=9 m=56
